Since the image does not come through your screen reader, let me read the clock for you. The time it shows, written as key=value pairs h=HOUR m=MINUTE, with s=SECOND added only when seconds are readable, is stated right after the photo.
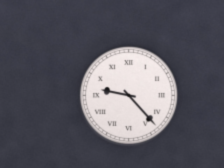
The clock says h=9 m=23
